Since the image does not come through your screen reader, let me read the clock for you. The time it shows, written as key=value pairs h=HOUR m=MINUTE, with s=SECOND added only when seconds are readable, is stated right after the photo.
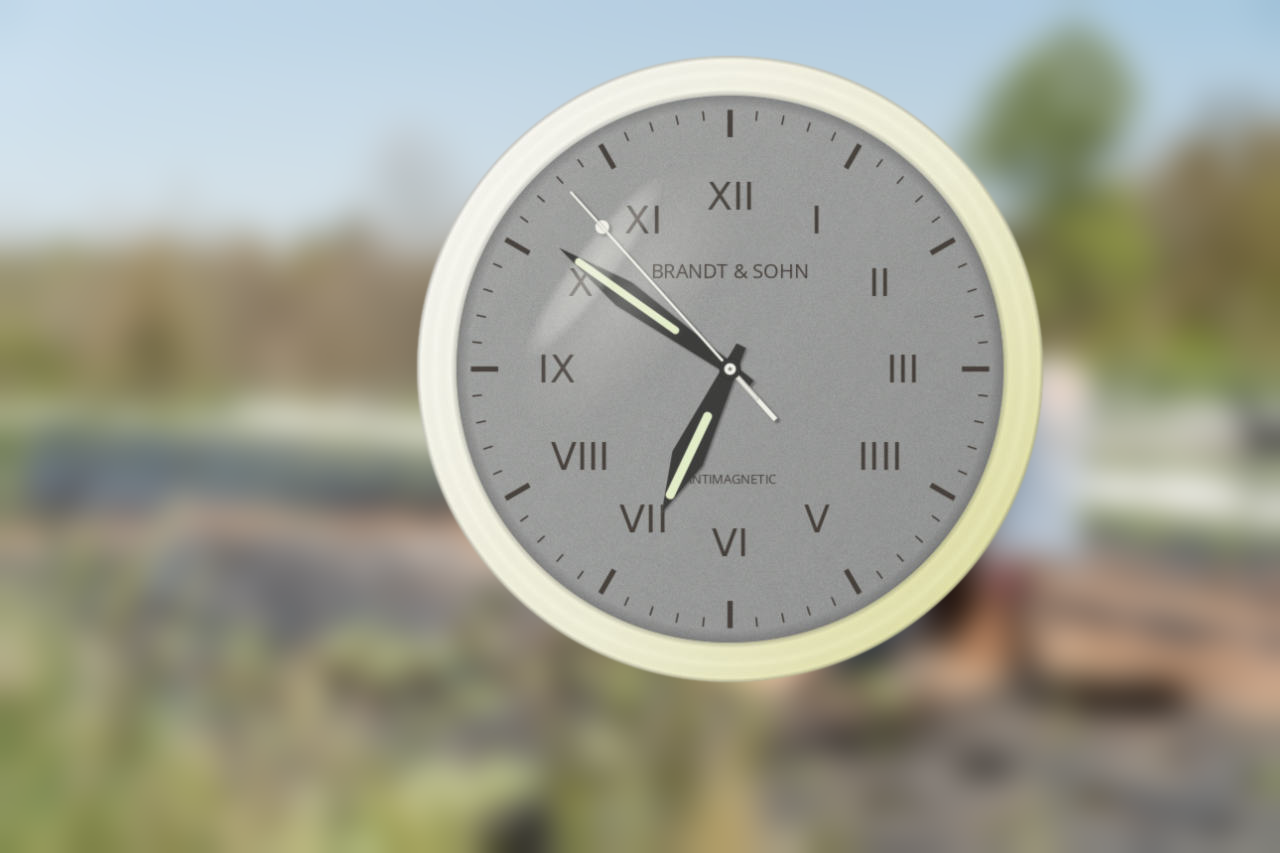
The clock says h=6 m=50 s=53
